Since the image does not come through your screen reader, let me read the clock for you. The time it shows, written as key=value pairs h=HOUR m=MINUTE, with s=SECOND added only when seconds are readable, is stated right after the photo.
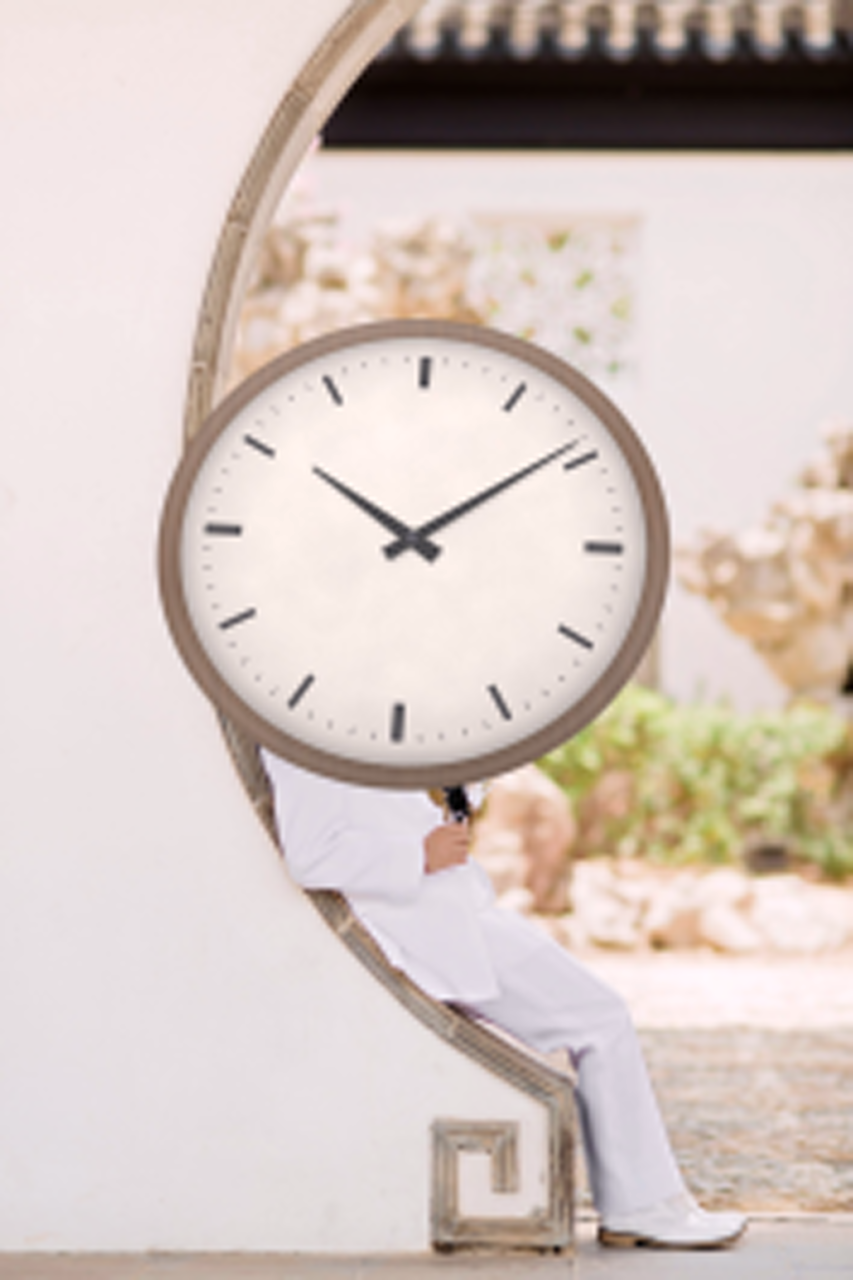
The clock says h=10 m=9
